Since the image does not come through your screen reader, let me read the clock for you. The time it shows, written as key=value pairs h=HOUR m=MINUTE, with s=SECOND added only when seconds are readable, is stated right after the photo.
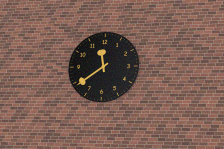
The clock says h=11 m=39
